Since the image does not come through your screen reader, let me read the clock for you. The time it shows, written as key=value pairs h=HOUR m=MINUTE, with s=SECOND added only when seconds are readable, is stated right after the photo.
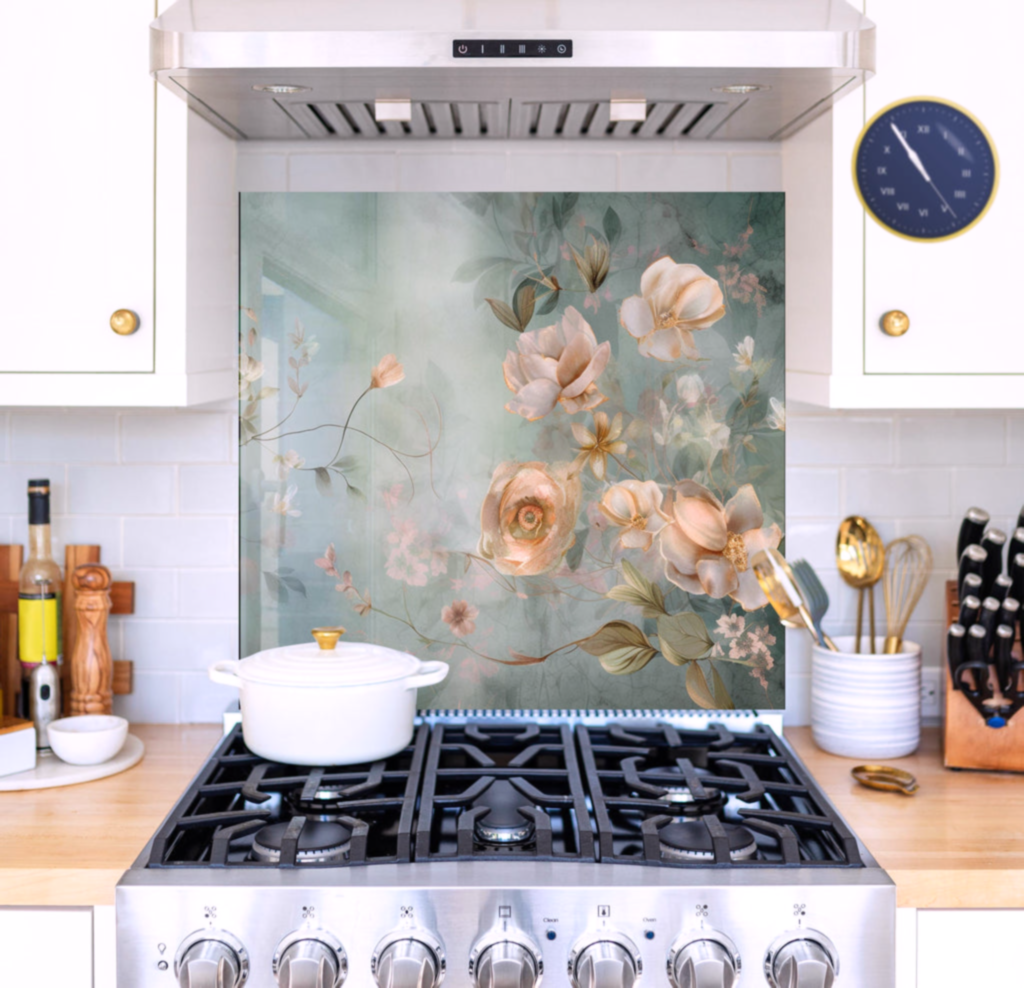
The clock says h=10 m=54 s=24
